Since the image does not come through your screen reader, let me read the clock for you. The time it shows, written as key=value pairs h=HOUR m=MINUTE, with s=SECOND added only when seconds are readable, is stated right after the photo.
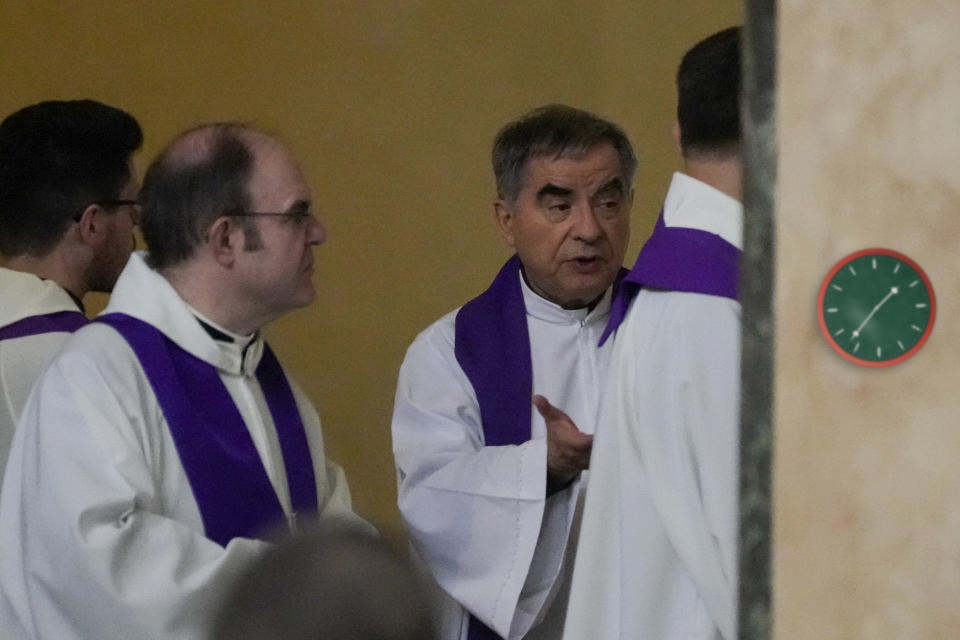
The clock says h=1 m=37
